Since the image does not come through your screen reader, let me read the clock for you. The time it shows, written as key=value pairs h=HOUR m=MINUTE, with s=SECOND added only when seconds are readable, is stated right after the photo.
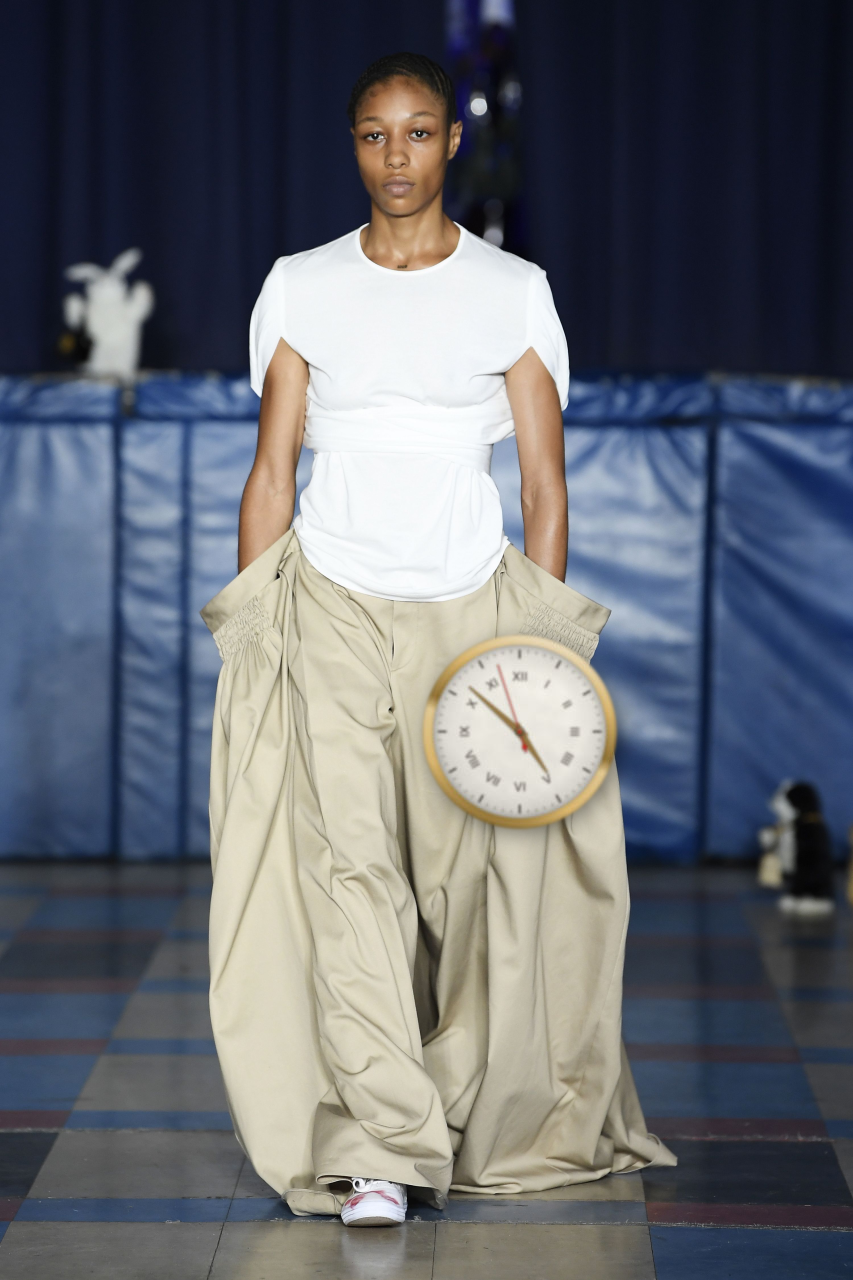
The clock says h=4 m=51 s=57
